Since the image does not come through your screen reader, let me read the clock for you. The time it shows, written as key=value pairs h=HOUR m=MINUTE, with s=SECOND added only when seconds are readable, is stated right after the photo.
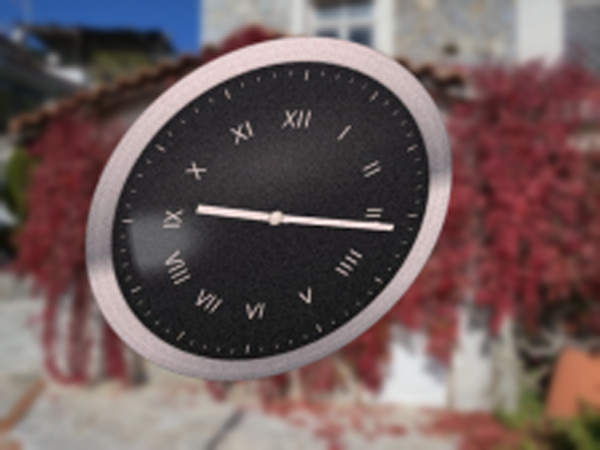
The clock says h=9 m=16
